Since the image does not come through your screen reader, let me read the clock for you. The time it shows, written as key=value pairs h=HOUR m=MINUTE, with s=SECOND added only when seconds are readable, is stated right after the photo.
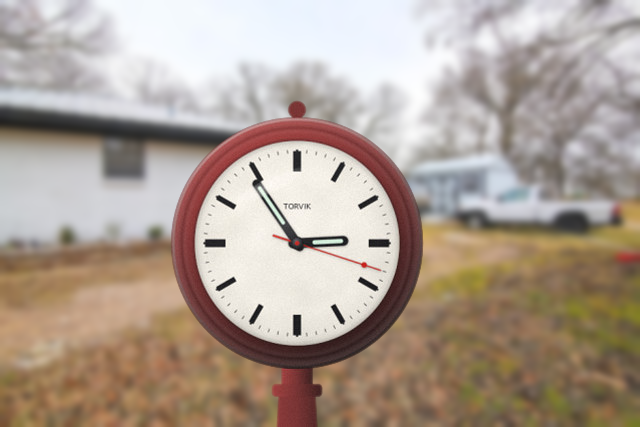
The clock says h=2 m=54 s=18
